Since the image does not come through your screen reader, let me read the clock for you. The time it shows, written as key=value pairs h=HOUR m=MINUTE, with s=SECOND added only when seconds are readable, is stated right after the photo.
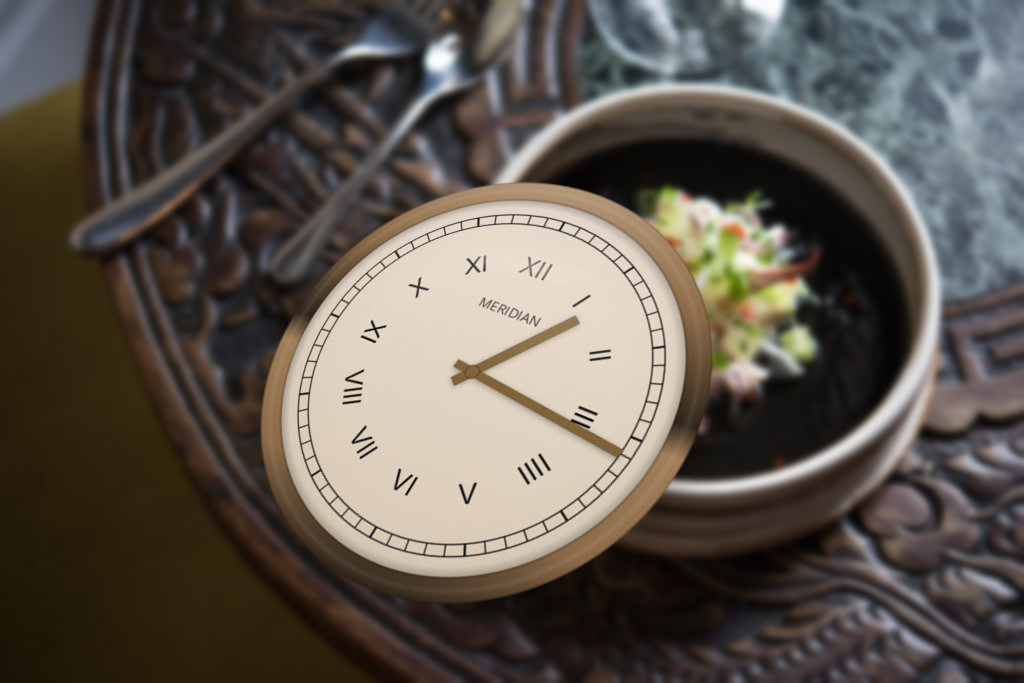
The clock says h=1 m=16
